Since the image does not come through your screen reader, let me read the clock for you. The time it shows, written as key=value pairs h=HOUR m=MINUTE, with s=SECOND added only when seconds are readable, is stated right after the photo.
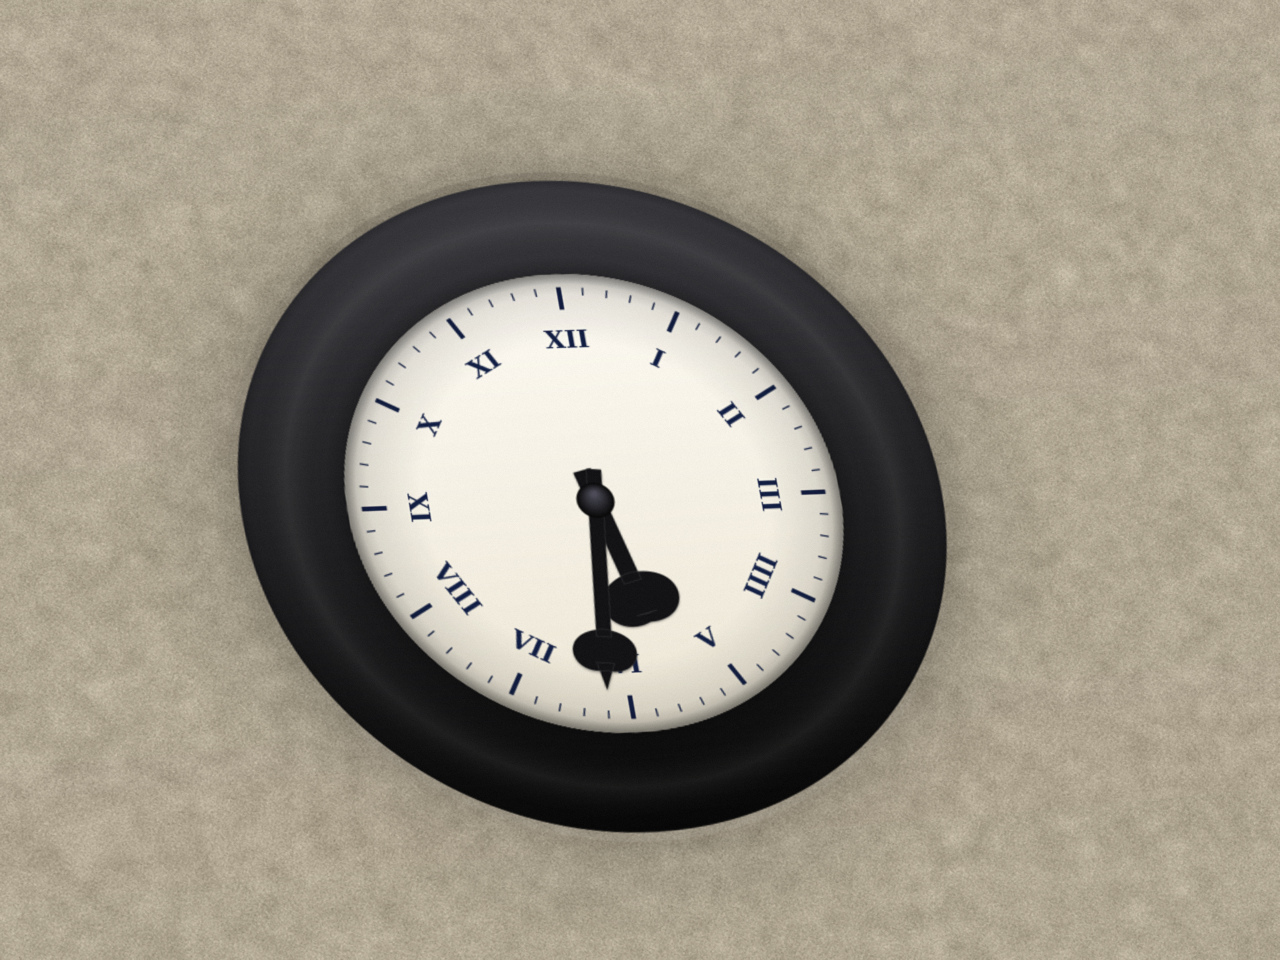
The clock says h=5 m=31
